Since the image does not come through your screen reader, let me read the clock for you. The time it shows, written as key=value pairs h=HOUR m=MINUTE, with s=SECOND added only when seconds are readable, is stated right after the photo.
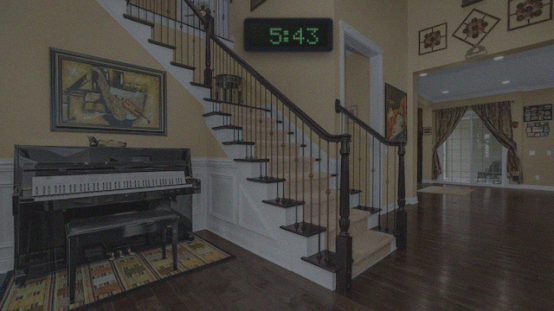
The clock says h=5 m=43
